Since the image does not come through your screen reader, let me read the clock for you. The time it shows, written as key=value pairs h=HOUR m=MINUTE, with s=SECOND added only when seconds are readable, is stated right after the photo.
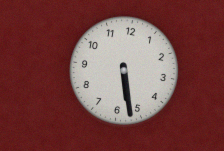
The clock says h=5 m=27
